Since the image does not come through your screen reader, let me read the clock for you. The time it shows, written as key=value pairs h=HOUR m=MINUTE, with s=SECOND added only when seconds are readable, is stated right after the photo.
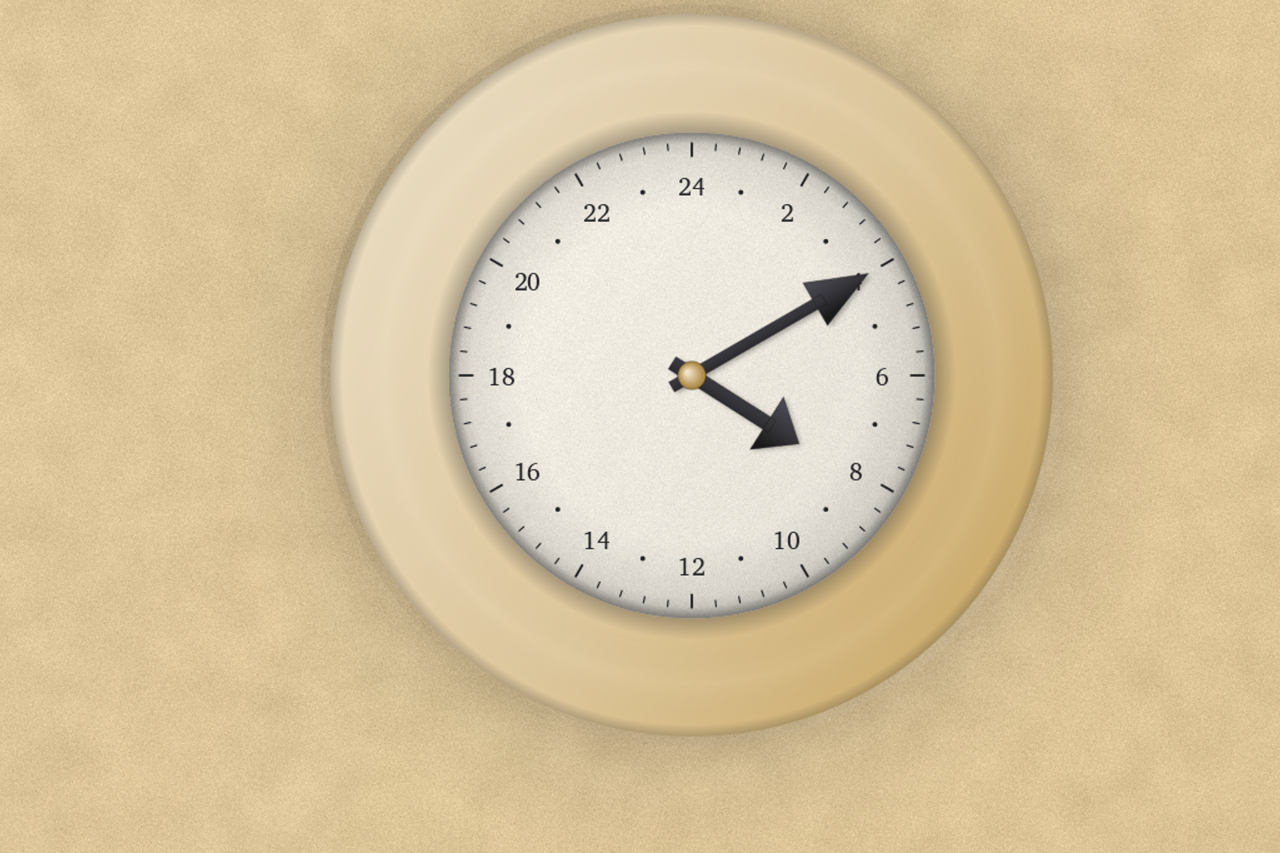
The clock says h=8 m=10
